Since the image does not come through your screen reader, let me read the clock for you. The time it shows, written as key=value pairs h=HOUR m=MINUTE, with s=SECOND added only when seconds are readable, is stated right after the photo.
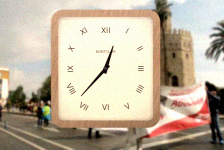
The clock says h=12 m=37
